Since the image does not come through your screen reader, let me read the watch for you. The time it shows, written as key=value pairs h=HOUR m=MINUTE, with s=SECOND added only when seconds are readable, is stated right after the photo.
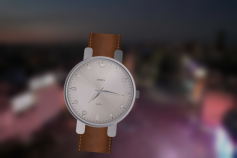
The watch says h=7 m=16
